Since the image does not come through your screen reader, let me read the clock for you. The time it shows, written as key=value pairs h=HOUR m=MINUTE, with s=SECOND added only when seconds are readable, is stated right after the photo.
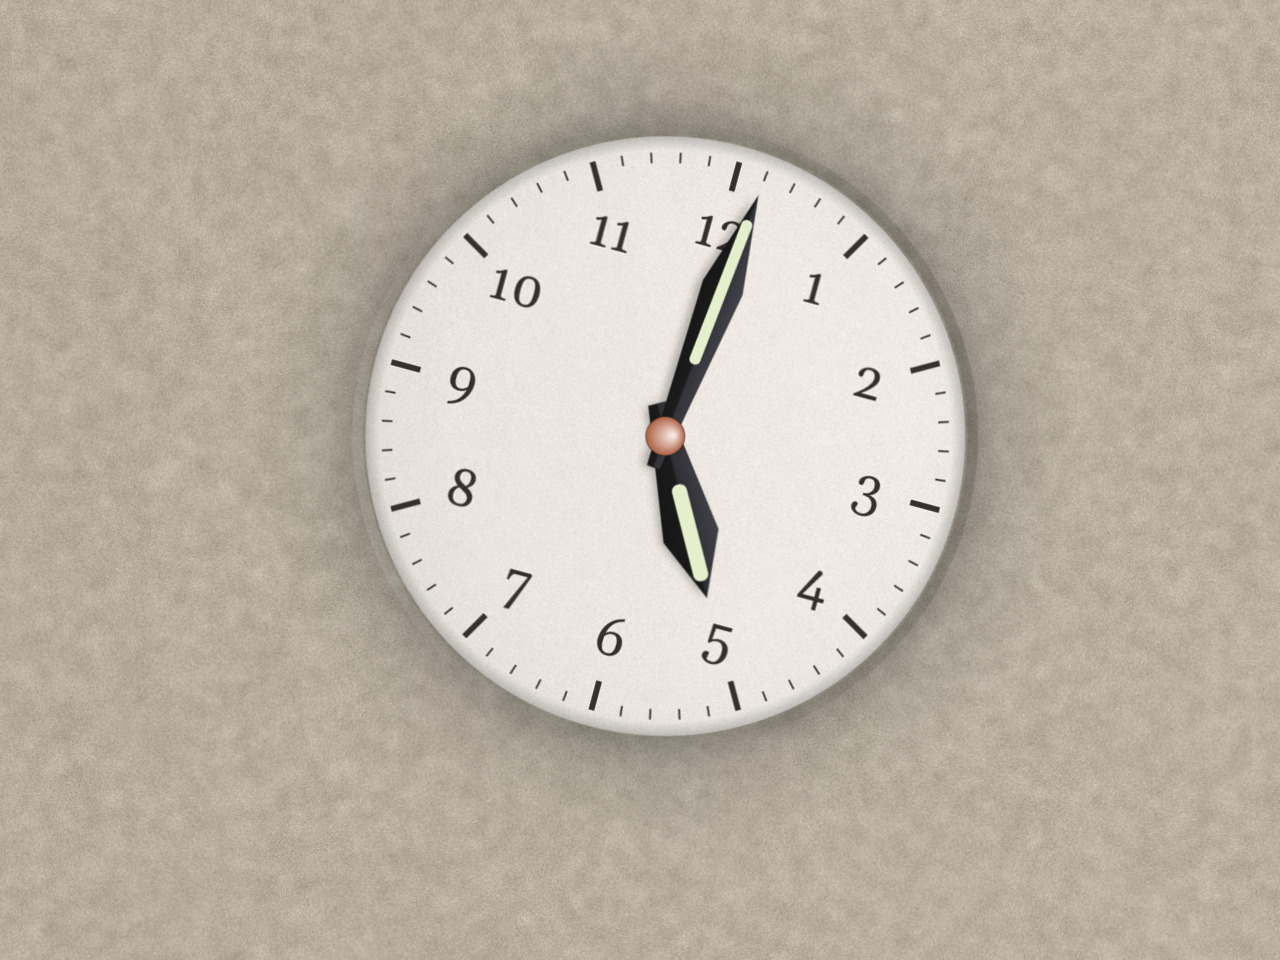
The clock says h=5 m=1
